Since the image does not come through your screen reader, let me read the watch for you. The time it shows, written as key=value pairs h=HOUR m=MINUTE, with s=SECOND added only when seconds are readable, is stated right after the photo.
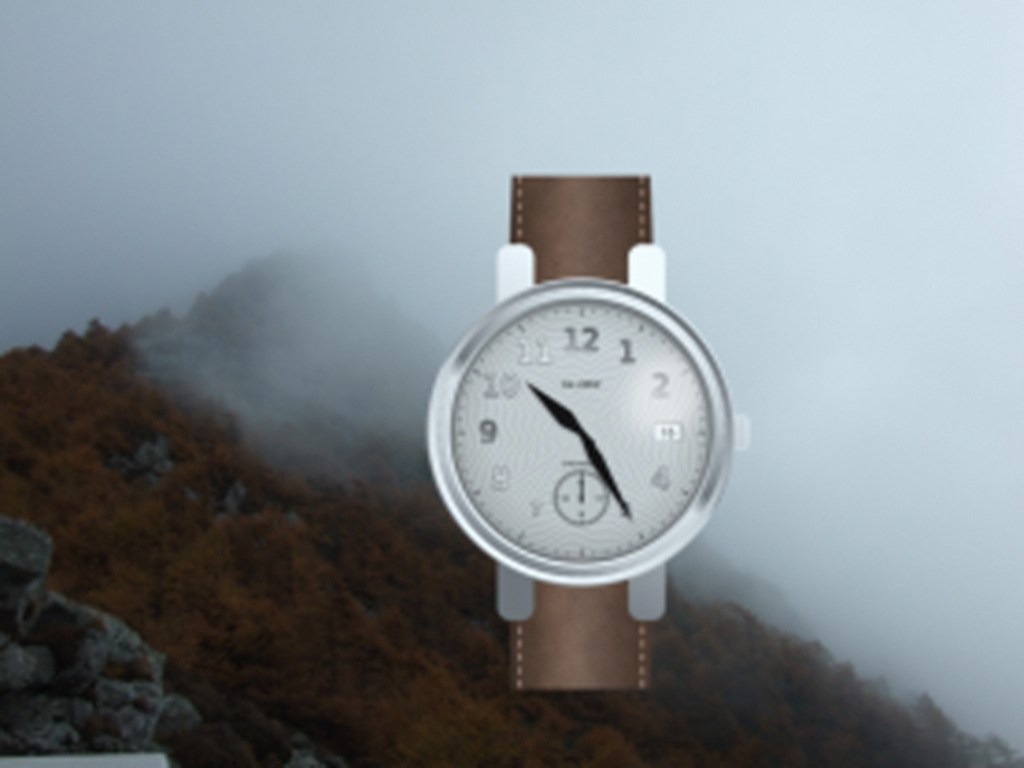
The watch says h=10 m=25
